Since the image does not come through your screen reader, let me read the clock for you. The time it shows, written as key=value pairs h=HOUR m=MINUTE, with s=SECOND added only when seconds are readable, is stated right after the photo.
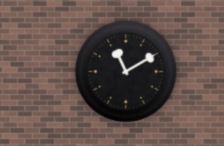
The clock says h=11 m=10
